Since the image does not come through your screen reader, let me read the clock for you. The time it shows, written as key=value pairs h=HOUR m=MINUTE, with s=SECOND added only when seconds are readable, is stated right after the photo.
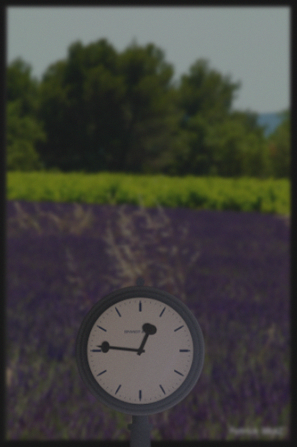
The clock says h=12 m=46
